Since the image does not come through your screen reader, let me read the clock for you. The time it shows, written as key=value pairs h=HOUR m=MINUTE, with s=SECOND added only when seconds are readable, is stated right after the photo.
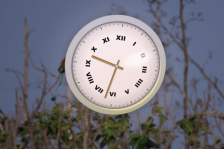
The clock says h=9 m=32
